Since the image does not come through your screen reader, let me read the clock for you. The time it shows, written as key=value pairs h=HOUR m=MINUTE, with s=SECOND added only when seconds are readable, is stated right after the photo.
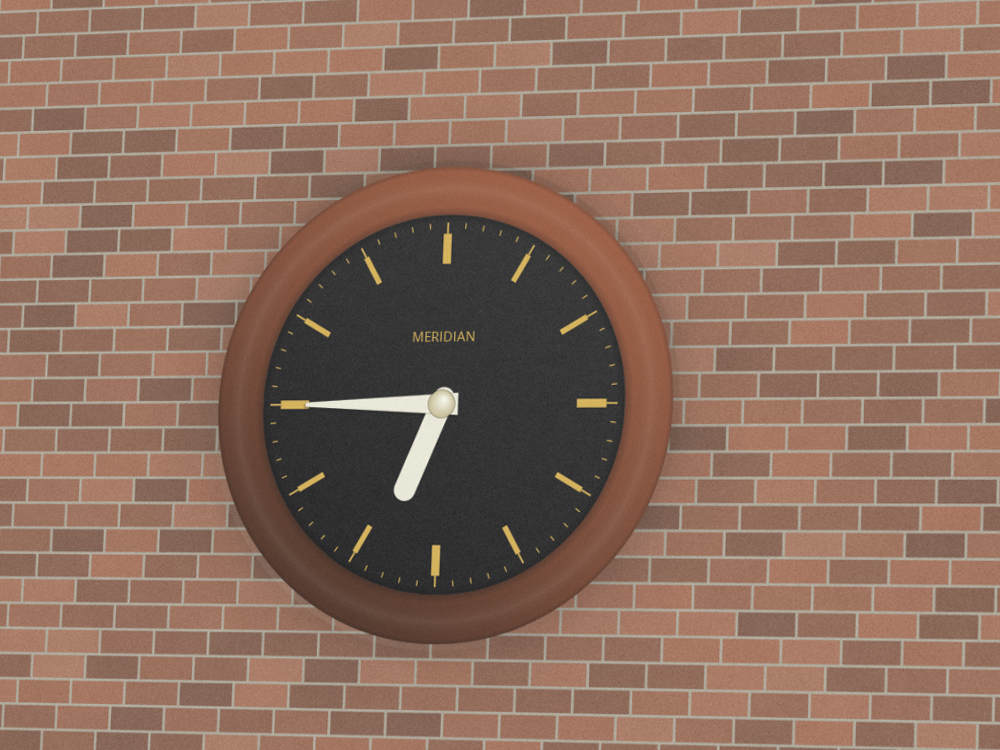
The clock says h=6 m=45
